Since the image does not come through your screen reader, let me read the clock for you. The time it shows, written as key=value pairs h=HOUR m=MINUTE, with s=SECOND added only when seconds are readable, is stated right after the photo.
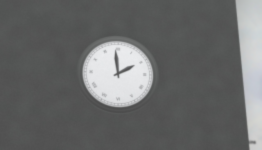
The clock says h=1 m=59
